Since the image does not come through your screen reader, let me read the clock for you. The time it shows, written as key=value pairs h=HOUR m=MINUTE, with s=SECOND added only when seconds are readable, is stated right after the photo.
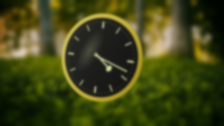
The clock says h=4 m=18
